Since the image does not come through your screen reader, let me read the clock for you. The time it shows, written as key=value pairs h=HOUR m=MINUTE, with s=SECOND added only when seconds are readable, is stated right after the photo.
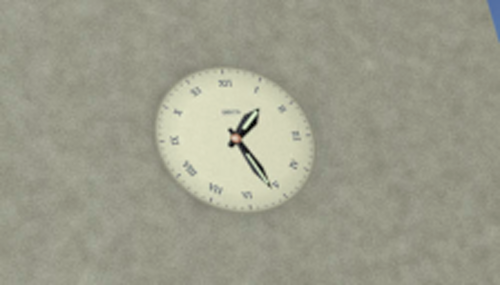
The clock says h=1 m=26
